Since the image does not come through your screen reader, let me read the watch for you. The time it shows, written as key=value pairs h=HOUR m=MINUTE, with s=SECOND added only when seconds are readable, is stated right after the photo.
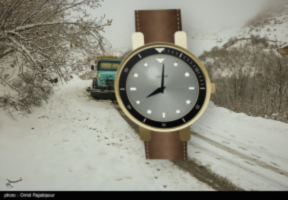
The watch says h=8 m=1
